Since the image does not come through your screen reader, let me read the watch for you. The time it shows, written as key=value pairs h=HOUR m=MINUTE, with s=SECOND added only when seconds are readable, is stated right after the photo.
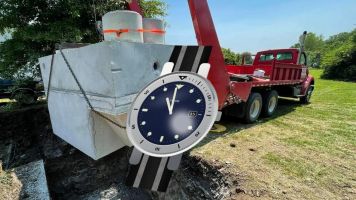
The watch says h=10 m=59
